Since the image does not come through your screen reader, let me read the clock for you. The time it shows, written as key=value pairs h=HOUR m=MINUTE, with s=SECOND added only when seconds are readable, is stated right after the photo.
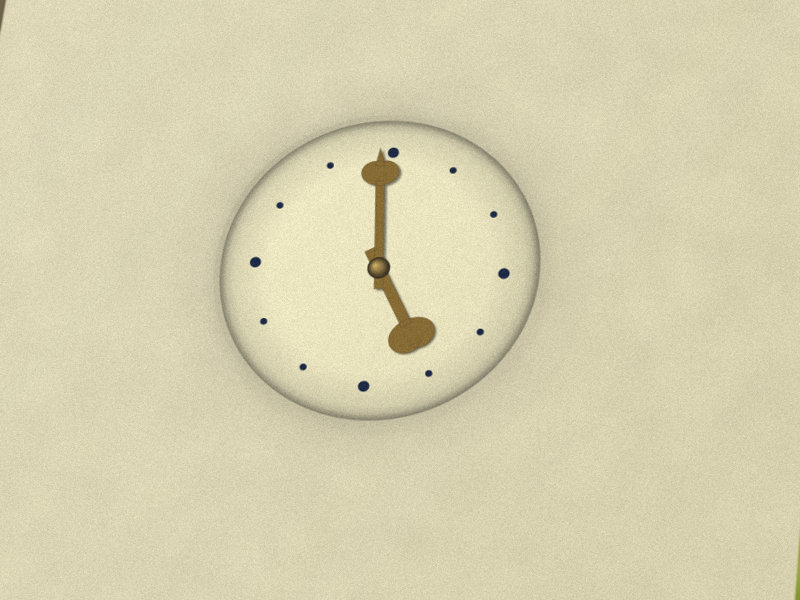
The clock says h=4 m=59
